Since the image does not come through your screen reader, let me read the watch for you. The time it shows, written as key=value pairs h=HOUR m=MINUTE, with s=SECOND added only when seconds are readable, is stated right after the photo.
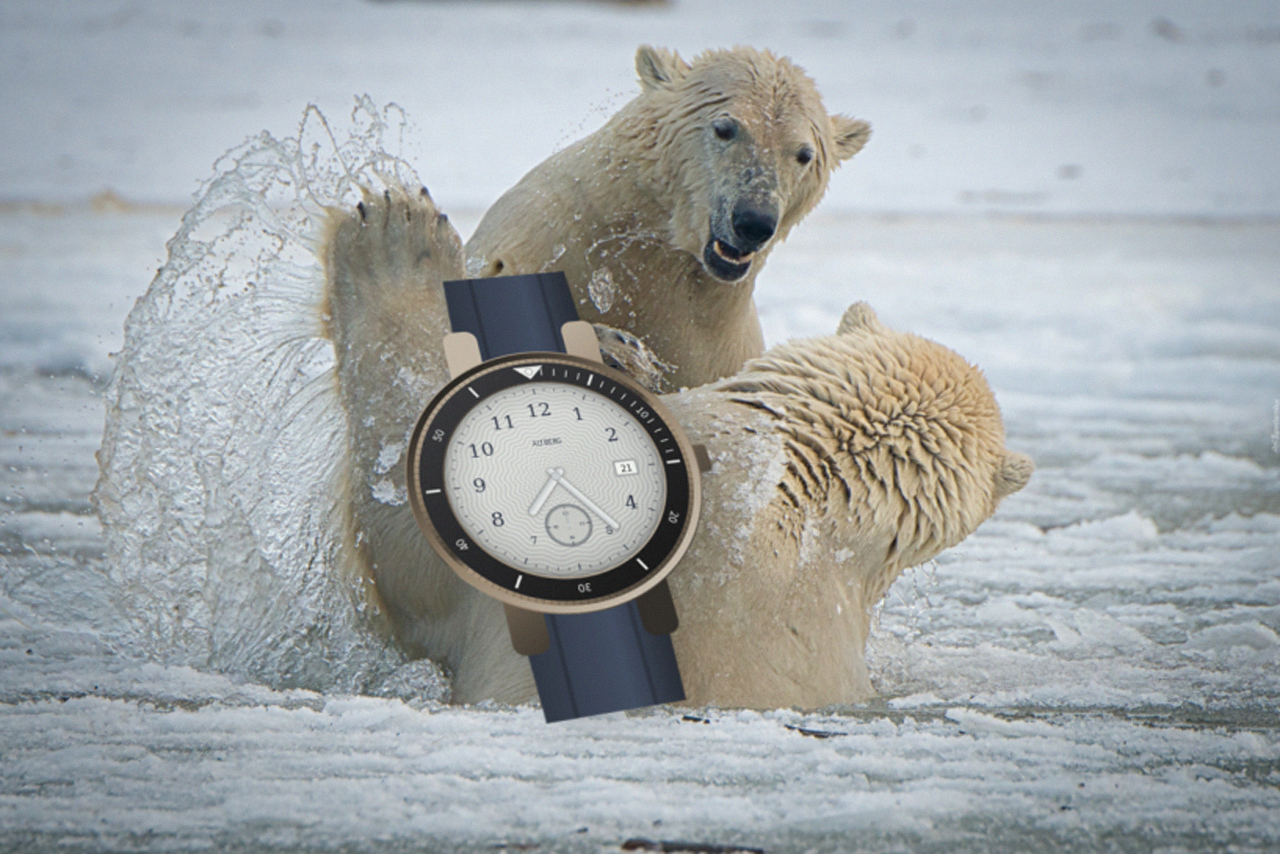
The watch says h=7 m=24
